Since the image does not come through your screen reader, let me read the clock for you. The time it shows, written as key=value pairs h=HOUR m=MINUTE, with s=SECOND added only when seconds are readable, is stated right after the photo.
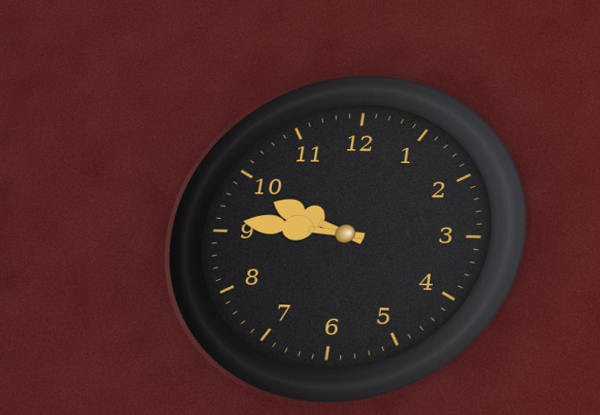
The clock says h=9 m=46
